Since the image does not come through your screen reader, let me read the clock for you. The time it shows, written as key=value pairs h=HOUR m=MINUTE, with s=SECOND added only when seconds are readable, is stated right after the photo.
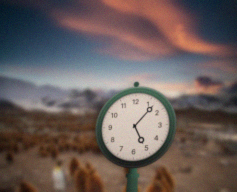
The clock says h=5 m=7
